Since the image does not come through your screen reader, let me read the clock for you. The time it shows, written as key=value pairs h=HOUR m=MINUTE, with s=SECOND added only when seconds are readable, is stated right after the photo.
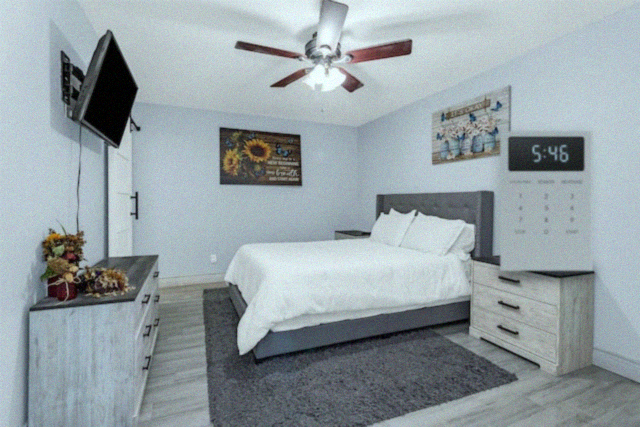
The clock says h=5 m=46
